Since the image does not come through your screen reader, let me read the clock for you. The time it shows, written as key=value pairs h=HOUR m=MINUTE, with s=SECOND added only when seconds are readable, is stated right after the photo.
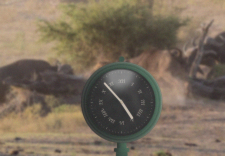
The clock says h=4 m=53
